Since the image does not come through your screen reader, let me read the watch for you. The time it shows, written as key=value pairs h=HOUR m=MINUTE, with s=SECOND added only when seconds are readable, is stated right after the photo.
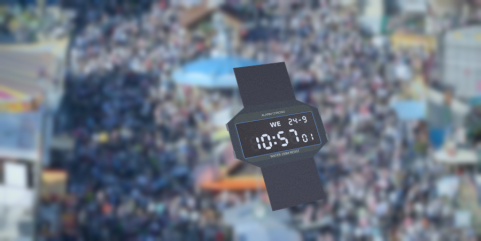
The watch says h=10 m=57 s=1
